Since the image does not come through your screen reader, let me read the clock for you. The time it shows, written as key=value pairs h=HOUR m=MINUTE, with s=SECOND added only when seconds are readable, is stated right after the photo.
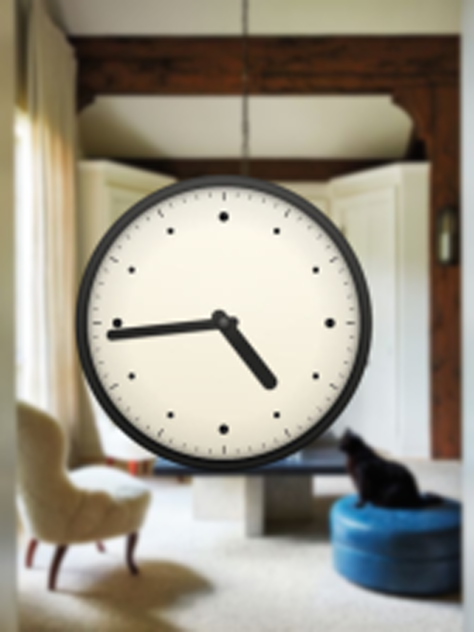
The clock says h=4 m=44
